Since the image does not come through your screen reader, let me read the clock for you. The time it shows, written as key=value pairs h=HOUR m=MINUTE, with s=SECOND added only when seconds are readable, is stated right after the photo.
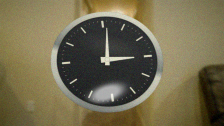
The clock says h=3 m=1
